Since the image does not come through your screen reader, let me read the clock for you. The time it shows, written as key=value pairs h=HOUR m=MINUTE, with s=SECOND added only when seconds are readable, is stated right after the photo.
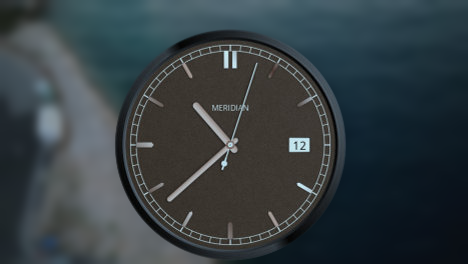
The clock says h=10 m=38 s=3
